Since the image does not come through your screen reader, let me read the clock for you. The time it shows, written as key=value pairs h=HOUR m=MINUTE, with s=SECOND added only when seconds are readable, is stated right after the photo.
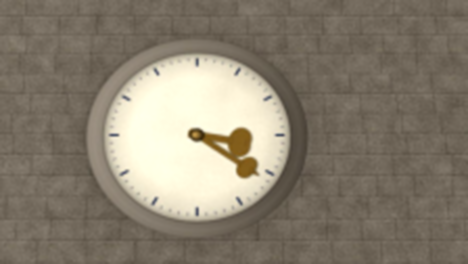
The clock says h=3 m=21
